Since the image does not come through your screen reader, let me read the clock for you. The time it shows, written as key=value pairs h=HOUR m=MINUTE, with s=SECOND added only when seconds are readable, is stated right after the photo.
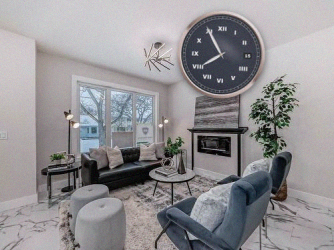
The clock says h=7 m=55
